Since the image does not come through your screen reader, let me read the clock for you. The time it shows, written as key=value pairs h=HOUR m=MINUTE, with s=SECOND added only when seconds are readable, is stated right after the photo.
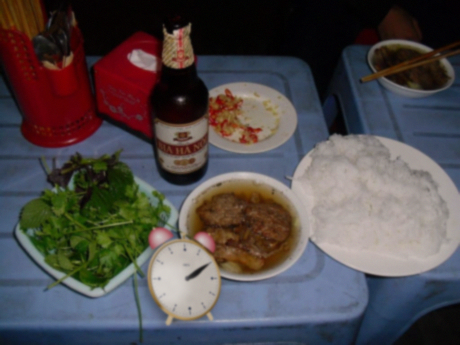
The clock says h=2 m=10
